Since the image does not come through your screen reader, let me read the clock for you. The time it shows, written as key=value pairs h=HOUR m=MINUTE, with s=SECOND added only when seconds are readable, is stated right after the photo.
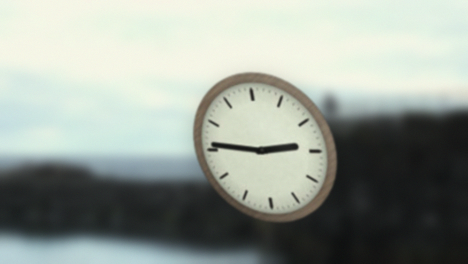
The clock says h=2 m=46
